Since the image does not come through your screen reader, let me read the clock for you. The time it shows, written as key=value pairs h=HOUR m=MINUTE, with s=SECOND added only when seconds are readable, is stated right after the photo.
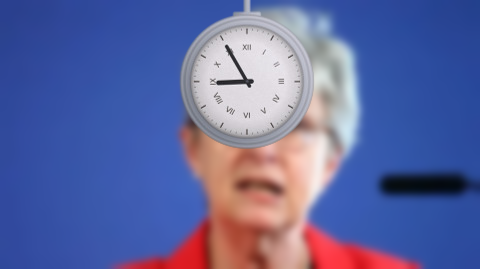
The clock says h=8 m=55
